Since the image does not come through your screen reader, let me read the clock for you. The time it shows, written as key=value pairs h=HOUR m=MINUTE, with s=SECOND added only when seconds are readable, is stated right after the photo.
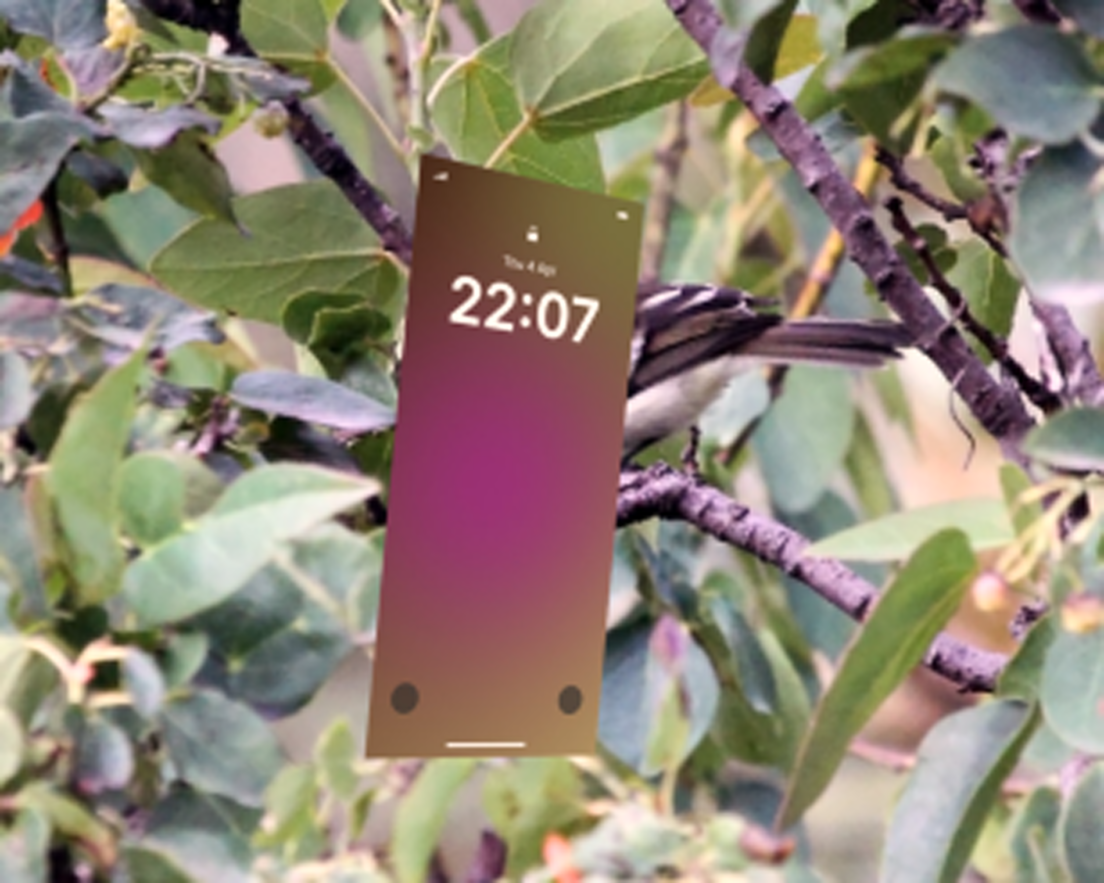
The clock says h=22 m=7
